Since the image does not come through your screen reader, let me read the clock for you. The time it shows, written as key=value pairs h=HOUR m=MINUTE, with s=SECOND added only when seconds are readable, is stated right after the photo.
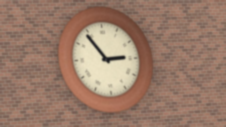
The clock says h=2 m=54
